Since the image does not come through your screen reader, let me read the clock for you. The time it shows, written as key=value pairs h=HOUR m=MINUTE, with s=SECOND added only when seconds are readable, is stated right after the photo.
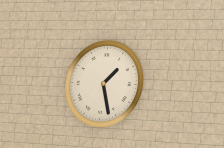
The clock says h=1 m=27
